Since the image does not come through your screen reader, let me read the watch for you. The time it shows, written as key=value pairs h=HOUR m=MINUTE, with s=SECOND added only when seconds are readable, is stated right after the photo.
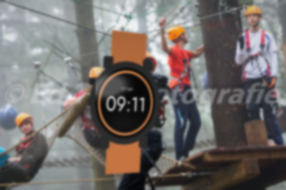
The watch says h=9 m=11
